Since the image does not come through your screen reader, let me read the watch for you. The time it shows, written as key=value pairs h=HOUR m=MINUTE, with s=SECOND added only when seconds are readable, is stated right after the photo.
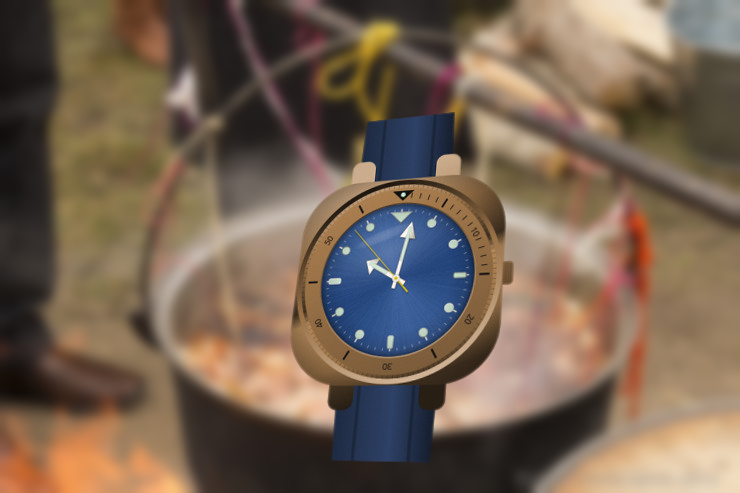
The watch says h=10 m=1 s=53
